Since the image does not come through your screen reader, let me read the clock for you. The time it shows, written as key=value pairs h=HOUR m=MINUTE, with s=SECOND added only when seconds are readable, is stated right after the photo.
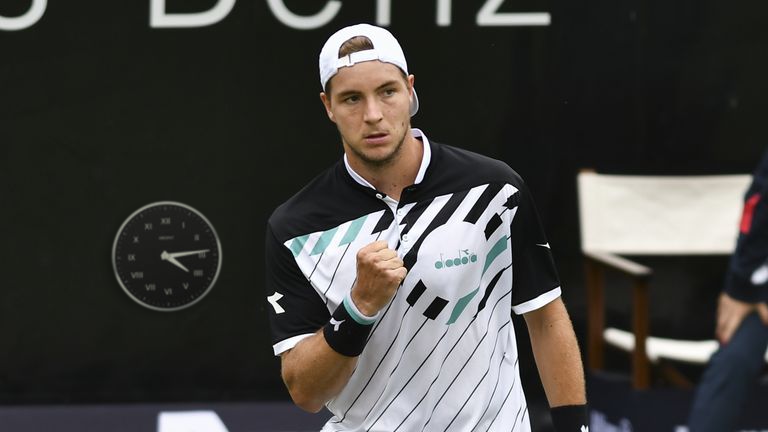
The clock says h=4 m=14
